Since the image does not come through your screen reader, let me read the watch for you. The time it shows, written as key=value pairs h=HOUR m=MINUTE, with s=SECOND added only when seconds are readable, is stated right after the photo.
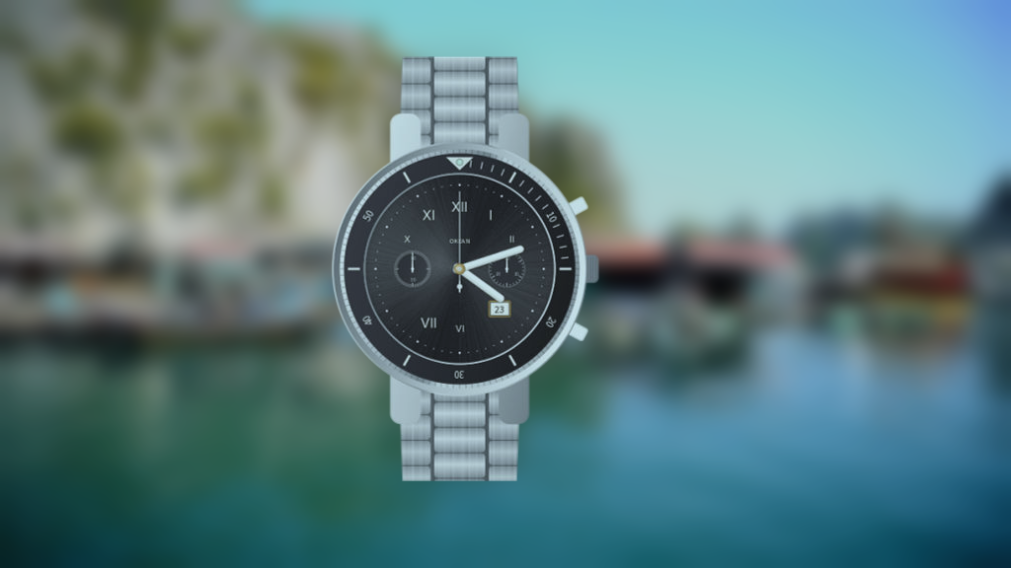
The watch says h=4 m=12
